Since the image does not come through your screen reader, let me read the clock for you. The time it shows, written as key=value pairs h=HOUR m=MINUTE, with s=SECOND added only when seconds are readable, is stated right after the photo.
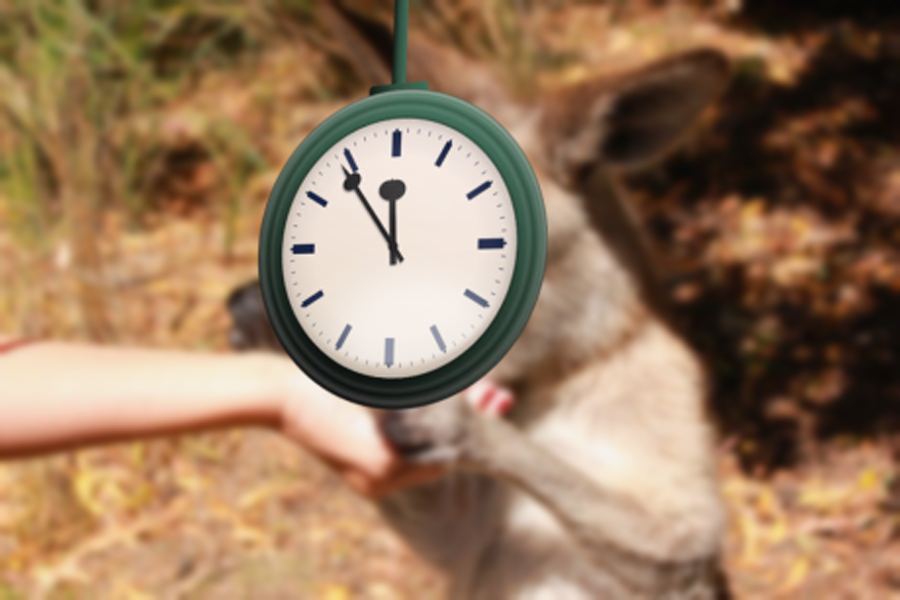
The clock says h=11 m=54
